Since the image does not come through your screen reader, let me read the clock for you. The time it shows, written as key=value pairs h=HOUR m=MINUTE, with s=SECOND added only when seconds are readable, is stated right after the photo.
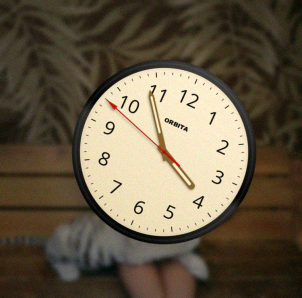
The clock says h=3 m=53 s=48
